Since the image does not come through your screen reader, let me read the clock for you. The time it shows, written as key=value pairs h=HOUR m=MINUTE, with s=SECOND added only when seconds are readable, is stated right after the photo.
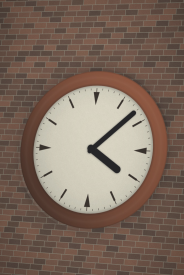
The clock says h=4 m=8
